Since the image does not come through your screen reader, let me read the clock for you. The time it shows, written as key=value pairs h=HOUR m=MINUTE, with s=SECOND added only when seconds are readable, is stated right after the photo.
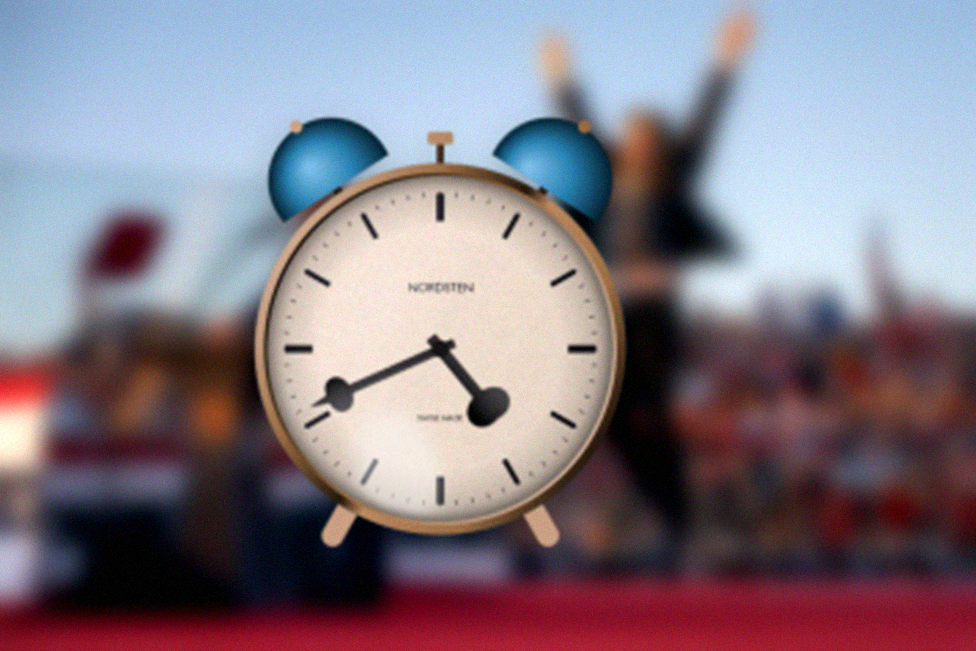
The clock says h=4 m=41
